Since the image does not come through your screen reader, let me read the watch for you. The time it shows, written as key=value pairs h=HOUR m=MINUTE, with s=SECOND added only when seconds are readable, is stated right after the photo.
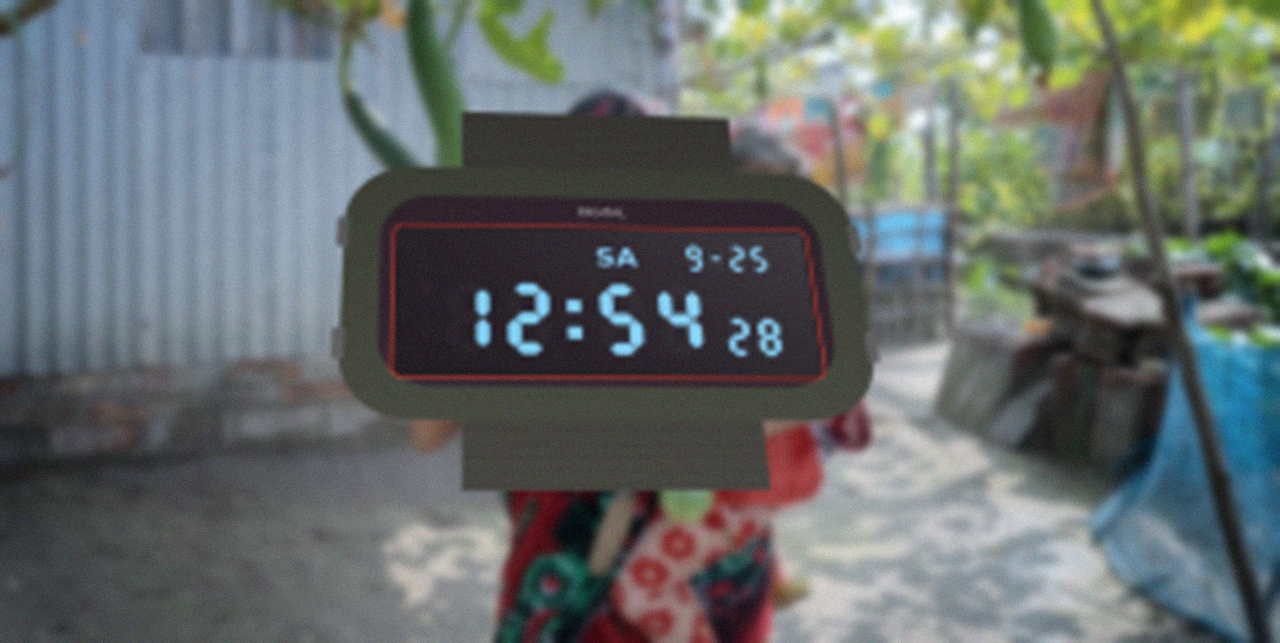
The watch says h=12 m=54 s=28
